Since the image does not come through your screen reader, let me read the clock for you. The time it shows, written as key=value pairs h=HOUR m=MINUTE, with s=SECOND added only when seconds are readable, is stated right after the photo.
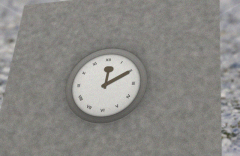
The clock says h=12 m=10
